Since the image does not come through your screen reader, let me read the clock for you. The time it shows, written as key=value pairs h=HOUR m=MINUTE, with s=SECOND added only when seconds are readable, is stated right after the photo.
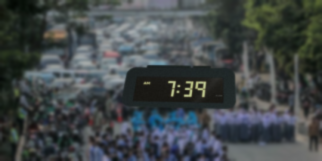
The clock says h=7 m=39
